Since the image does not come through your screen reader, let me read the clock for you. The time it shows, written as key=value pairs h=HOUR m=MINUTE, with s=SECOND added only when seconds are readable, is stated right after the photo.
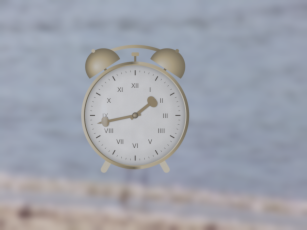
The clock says h=1 m=43
